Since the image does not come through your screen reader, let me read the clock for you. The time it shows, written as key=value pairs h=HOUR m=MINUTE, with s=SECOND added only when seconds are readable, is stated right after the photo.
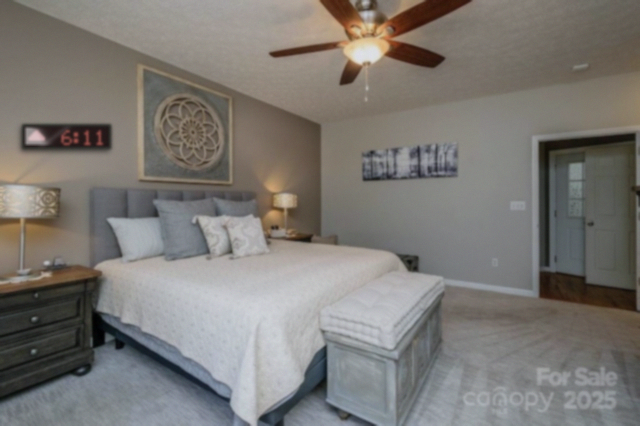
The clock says h=6 m=11
